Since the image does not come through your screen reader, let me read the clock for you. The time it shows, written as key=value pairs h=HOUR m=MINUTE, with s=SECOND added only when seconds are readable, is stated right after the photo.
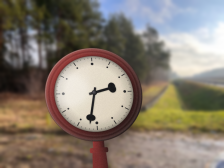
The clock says h=2 m=32
